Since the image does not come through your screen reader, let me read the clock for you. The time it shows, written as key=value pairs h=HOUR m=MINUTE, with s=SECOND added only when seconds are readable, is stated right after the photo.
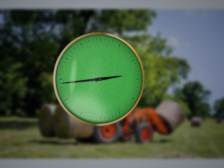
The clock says h=2 m=44
